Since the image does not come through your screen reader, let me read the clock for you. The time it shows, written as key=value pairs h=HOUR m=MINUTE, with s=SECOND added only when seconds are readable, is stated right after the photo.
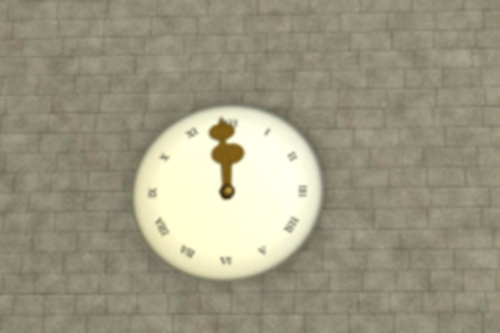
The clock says h=11 m=59
